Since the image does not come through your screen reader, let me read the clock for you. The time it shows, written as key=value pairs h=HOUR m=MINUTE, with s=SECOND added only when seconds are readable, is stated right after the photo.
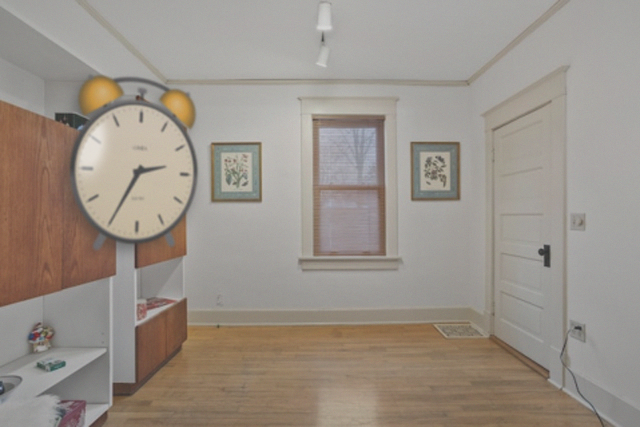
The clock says h=2 m=35
